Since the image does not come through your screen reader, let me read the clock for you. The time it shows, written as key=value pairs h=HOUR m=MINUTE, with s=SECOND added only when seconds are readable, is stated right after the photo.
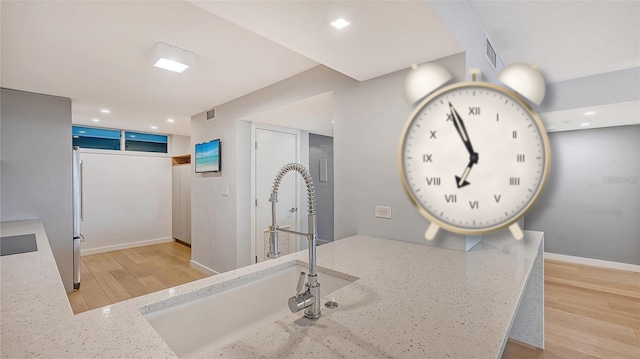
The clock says h=6 m=56
